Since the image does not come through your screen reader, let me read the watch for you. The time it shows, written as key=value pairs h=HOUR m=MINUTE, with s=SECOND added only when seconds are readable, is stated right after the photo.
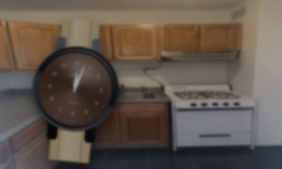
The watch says h=12 m=3
